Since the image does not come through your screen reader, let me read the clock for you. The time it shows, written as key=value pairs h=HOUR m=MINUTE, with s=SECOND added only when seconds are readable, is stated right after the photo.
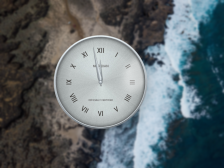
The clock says h=11 m=58
